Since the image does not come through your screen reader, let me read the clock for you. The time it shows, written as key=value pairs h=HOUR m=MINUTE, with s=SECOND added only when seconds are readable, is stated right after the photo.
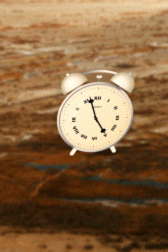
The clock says h=4 m=57
